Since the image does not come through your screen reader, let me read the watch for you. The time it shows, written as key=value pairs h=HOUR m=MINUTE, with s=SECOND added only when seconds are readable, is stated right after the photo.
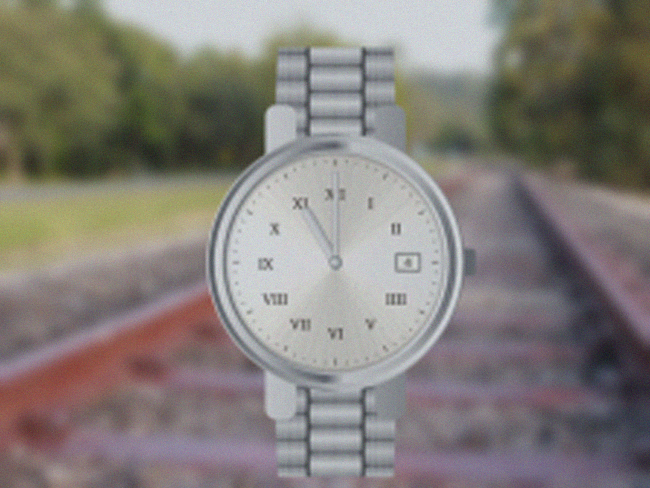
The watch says h=11 m=0
